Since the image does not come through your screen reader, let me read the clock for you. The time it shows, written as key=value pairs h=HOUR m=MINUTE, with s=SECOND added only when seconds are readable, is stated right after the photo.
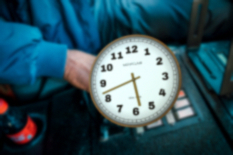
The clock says h=5 m=42
